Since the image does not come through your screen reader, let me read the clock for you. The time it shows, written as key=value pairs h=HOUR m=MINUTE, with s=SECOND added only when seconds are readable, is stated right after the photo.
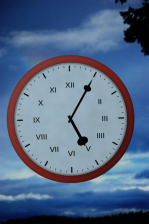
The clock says h=5 m=5
